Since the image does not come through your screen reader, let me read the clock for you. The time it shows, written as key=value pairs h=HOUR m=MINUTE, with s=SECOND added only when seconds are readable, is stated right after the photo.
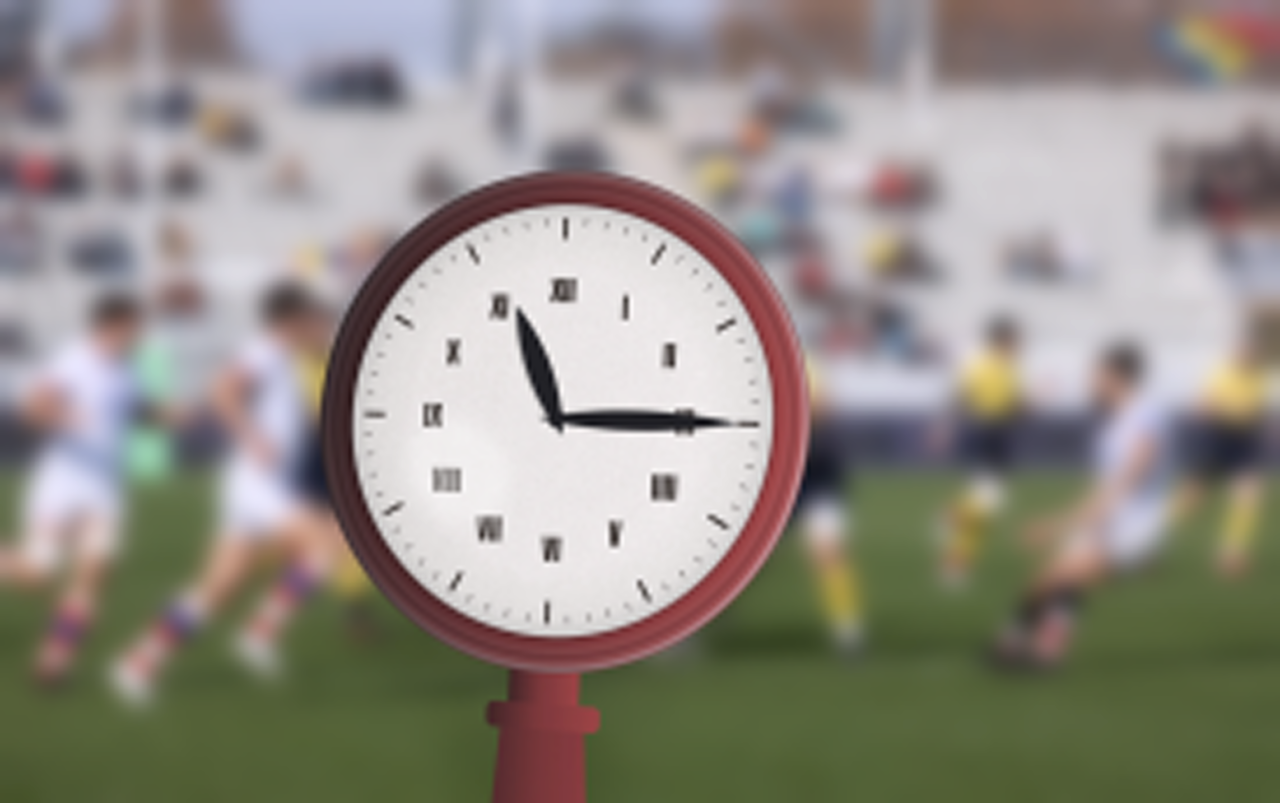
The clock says h=11 m=15
